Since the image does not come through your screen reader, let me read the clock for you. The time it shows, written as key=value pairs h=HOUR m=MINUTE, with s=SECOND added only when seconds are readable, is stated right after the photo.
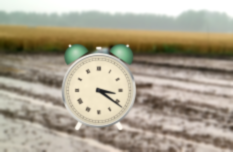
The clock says h=3 m=21
